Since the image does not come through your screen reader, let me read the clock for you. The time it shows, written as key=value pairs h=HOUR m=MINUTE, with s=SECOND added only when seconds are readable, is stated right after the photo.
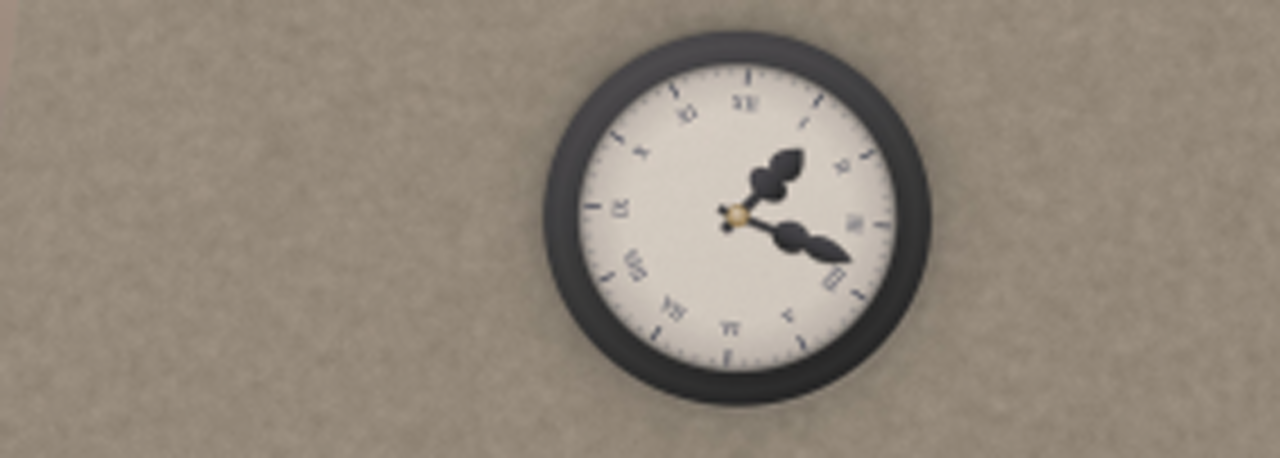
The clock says h=1 m=18
